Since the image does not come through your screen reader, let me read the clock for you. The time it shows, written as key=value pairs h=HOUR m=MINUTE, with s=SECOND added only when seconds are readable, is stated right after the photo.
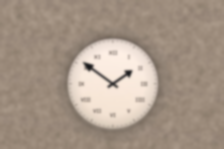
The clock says h=1 m=51
